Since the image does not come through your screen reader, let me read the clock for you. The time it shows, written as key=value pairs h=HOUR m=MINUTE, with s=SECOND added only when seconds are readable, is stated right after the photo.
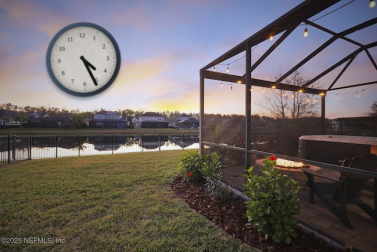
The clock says h=4 m=26
